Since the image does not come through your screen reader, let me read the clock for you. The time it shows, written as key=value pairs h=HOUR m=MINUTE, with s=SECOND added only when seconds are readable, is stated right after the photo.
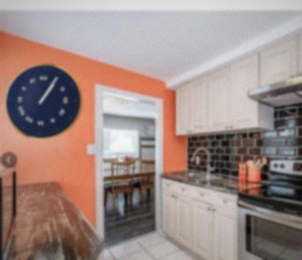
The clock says h=1 m=5
